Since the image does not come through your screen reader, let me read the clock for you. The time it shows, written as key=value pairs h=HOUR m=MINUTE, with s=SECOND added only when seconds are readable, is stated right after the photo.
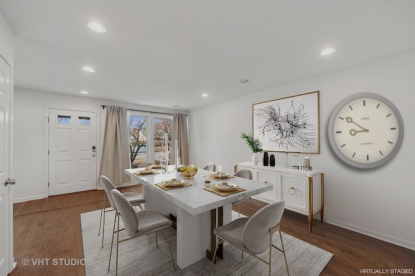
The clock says h=8 m=51
